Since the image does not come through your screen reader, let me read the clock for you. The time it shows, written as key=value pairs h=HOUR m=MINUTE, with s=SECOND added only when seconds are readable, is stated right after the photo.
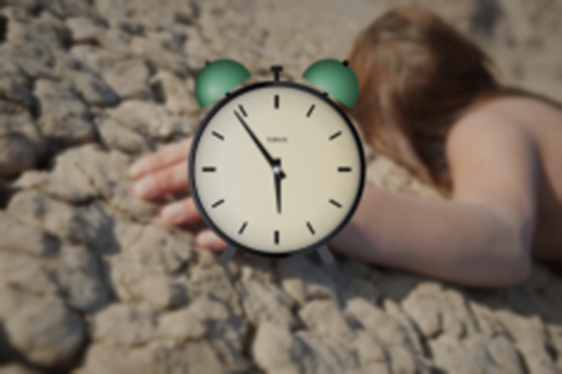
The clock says h=5 m=54
